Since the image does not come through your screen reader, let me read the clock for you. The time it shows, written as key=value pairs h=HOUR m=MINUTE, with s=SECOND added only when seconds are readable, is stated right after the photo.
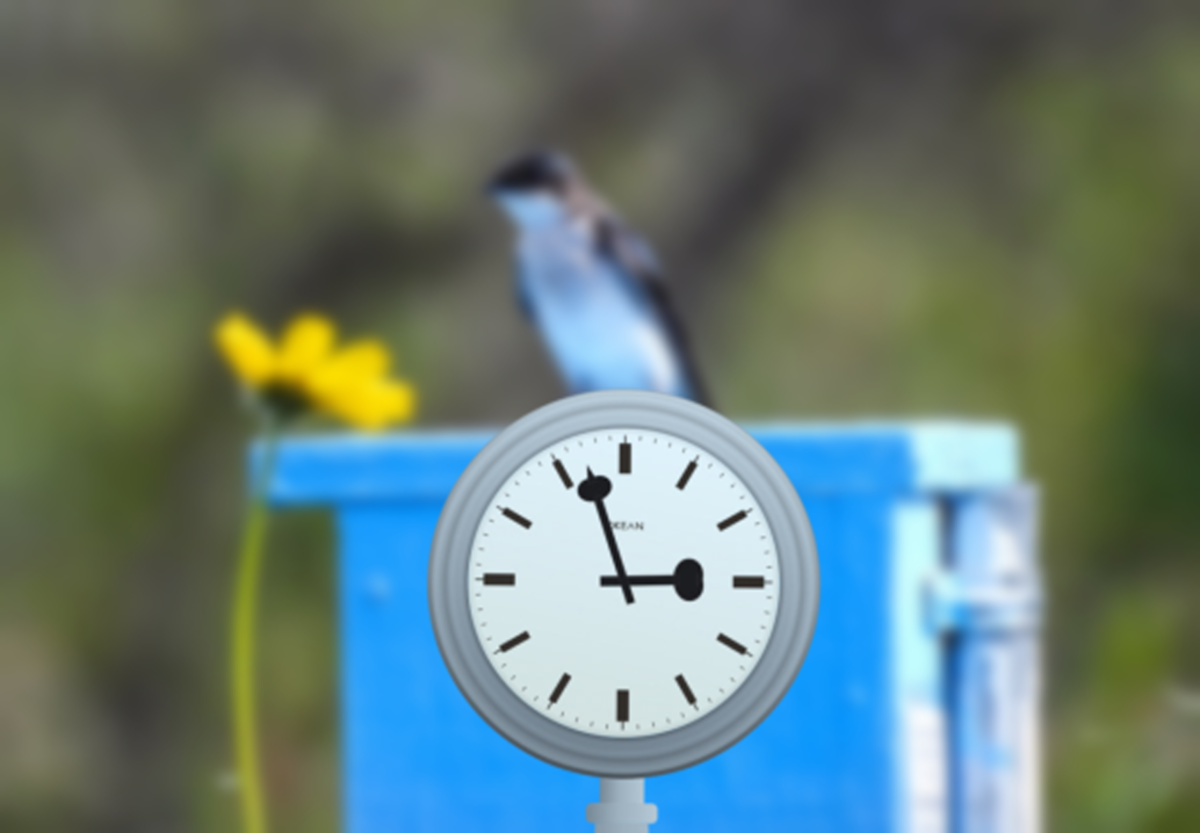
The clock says h=2 m=57
